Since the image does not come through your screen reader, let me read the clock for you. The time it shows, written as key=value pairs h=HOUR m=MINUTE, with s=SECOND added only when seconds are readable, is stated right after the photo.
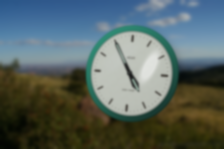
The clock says h=4 m=55
